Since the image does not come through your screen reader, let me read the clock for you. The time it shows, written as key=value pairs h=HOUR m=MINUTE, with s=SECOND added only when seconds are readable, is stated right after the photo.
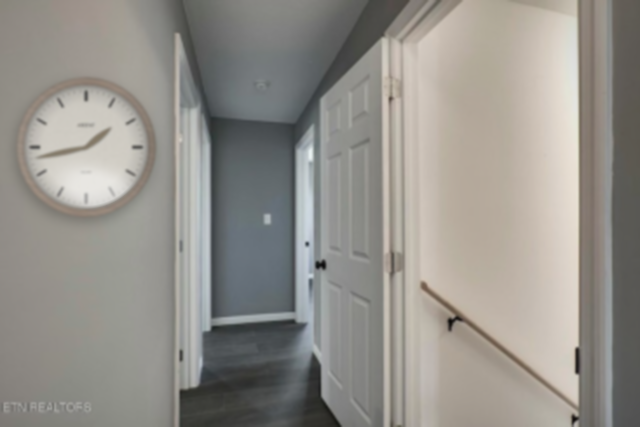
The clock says h=1 m=43
